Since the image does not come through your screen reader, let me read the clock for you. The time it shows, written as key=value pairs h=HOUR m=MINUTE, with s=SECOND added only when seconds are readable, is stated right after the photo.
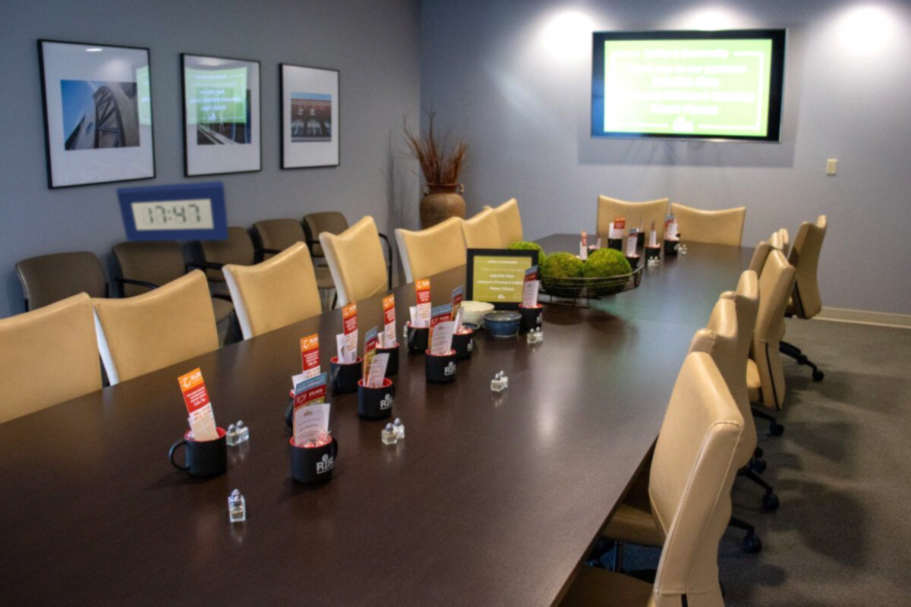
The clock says h=17 m=47
